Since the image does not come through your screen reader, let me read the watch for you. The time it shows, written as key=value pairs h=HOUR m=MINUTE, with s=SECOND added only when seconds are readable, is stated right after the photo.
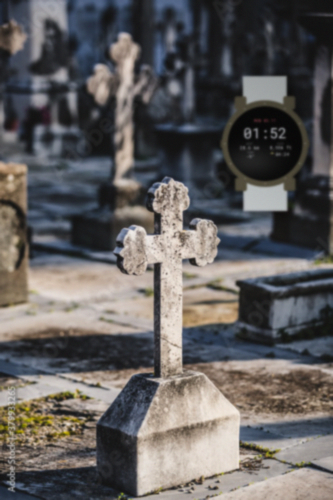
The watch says h=1 m=52
